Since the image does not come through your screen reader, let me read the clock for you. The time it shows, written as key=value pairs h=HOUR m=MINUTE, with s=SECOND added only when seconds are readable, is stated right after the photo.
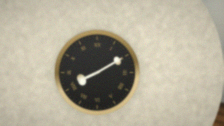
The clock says h=8 m=10
